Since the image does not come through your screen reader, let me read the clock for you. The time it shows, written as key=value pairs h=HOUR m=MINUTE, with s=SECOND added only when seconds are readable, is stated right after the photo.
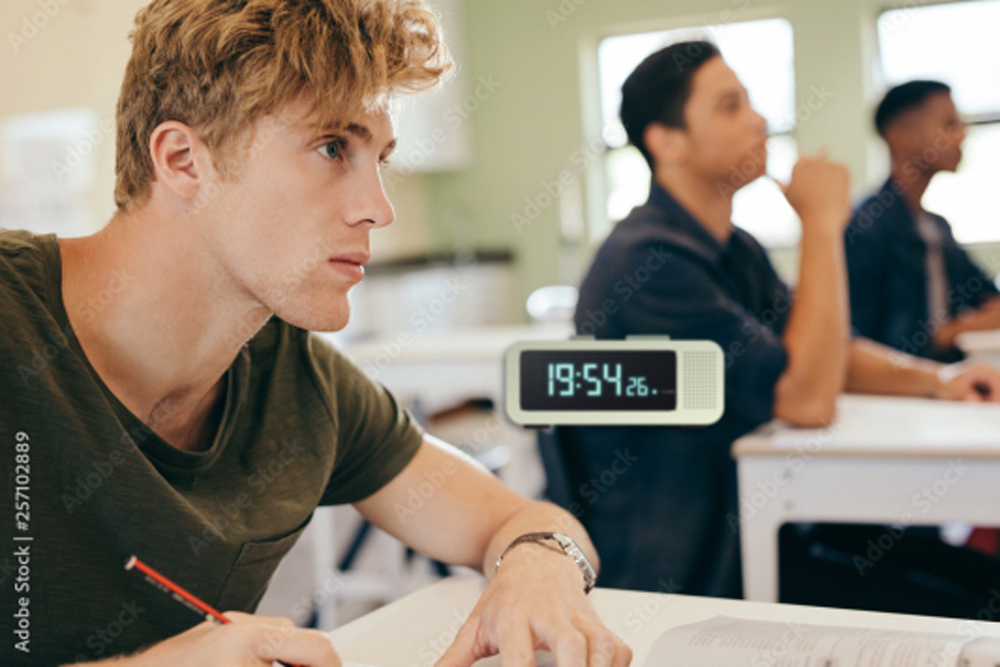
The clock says h=19 m=54 s=26
